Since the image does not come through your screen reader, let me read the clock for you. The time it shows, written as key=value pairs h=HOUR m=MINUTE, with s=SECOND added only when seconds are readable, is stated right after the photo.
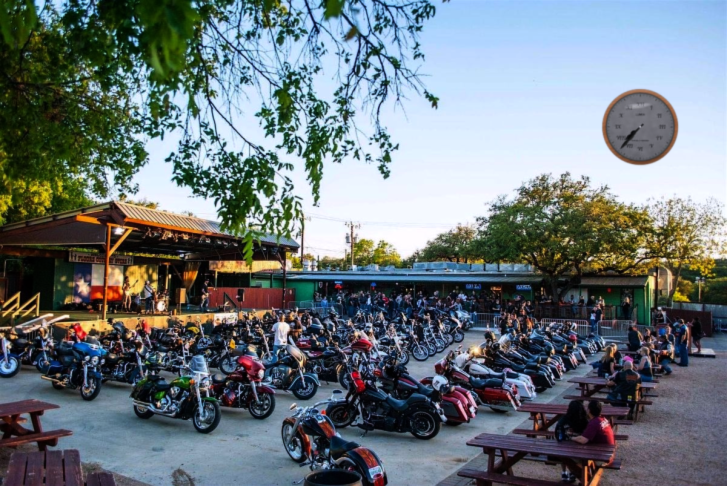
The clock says h=7 m=37
